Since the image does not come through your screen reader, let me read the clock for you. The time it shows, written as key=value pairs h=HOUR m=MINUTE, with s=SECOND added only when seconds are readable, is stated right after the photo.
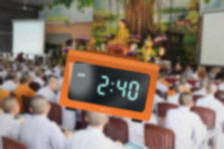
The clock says h=2 m=40
